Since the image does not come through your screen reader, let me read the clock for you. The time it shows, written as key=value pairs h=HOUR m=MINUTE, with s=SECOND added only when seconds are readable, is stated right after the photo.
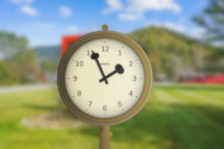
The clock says h=1 m=56
